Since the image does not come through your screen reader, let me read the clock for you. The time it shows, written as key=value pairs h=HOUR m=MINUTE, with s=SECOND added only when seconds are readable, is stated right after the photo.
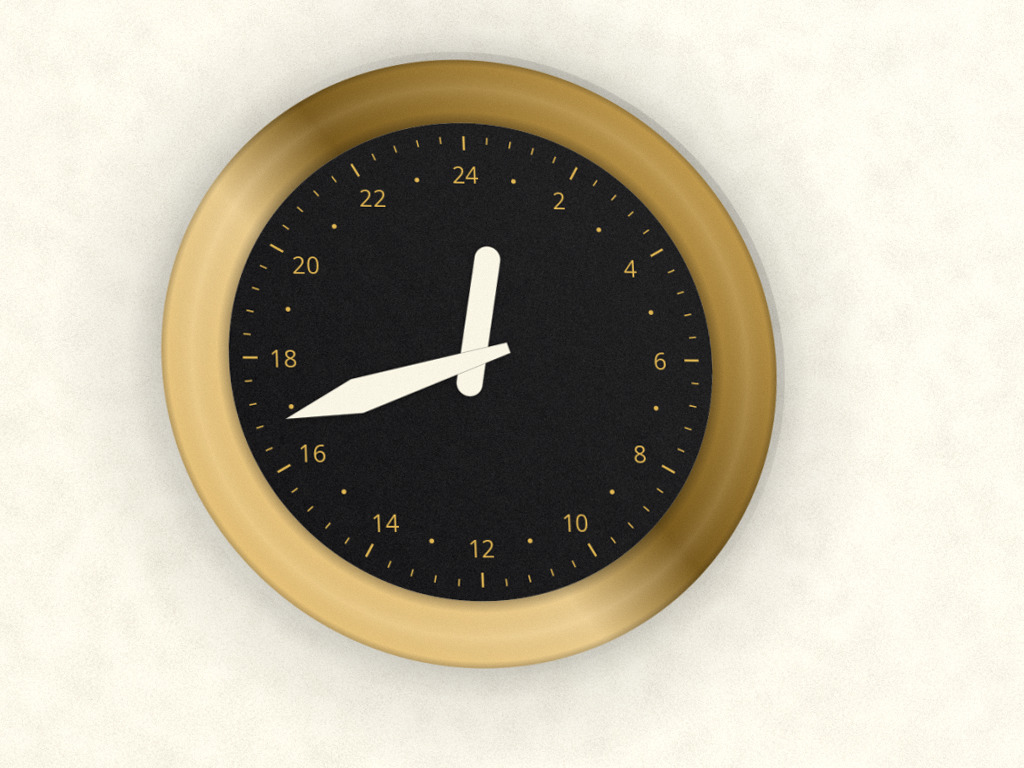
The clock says h=0 m=42
